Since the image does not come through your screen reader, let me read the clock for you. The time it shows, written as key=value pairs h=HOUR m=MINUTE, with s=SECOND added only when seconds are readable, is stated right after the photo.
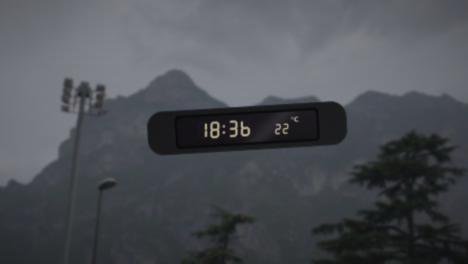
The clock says h=18 m=36
